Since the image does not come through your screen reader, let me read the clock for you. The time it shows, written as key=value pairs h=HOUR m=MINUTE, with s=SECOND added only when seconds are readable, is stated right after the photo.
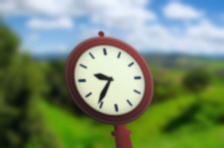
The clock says h=9 m=36
